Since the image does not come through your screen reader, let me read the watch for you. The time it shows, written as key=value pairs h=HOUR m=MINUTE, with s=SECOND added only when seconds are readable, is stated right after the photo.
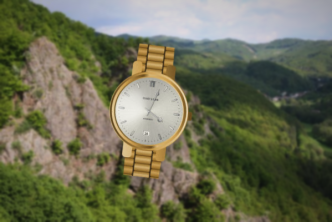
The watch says h=4 m=3
